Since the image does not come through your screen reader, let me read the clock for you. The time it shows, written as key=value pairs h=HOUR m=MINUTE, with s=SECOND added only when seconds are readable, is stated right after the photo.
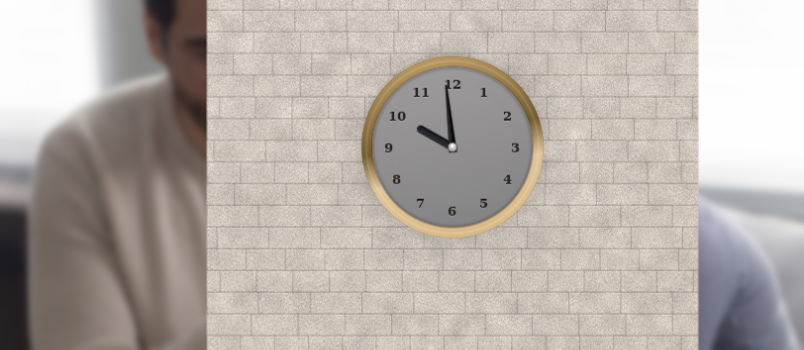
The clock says h=9 m=59
